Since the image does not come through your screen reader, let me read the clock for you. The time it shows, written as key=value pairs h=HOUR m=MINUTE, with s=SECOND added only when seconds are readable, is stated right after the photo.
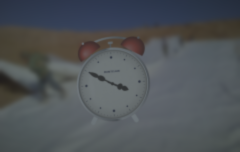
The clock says h=3 m=50
